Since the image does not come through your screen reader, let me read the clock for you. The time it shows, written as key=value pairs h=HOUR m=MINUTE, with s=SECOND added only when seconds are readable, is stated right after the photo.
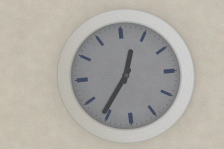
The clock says h=12 m=36
